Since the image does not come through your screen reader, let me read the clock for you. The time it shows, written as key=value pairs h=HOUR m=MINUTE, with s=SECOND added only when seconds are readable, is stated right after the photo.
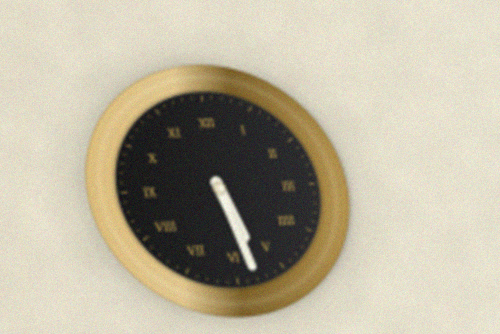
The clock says h=5 m=28
